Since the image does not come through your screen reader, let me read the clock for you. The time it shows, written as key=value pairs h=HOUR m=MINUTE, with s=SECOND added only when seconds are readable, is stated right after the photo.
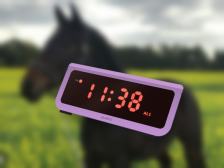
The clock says h=11 m=38
